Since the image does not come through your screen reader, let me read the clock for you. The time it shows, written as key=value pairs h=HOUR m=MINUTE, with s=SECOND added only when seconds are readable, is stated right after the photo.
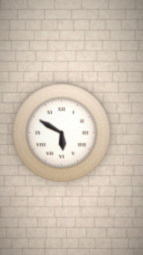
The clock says h=5 m=50
